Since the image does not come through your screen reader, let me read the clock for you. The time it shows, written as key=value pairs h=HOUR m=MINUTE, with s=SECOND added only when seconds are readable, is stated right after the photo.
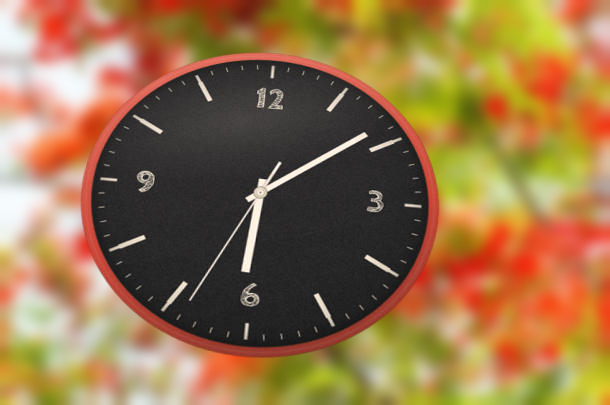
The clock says h=6 m=8 s=34
